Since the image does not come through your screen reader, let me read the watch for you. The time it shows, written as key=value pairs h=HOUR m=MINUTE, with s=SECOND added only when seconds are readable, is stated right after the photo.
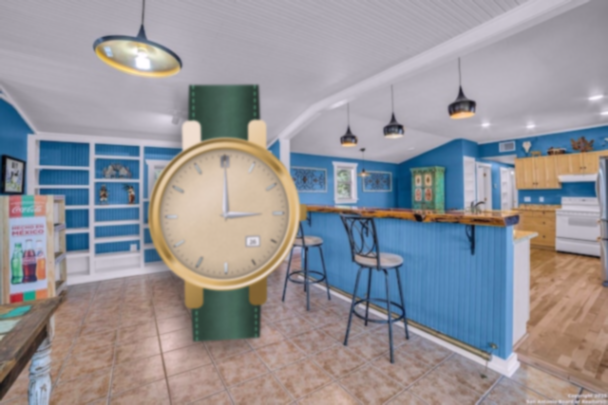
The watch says h=3 m=0
